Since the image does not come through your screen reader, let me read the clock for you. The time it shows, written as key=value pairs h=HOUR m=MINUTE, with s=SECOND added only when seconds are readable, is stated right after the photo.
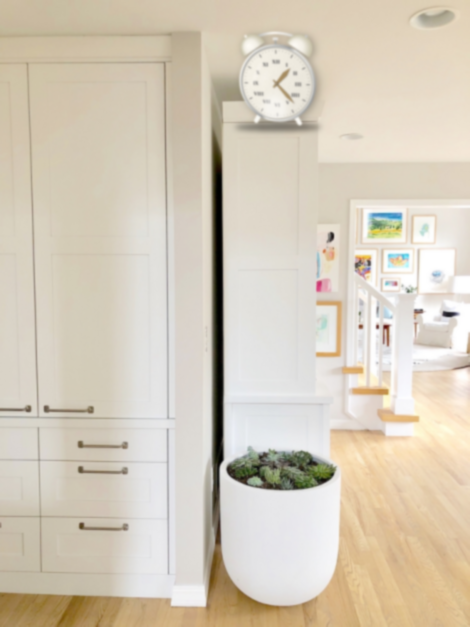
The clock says h=1 m=23
